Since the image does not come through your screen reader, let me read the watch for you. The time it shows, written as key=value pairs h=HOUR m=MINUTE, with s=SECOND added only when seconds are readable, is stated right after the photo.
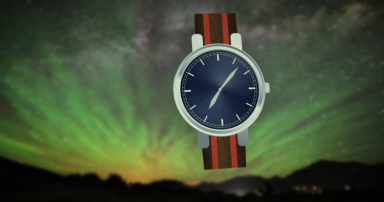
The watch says h=7 m=7
